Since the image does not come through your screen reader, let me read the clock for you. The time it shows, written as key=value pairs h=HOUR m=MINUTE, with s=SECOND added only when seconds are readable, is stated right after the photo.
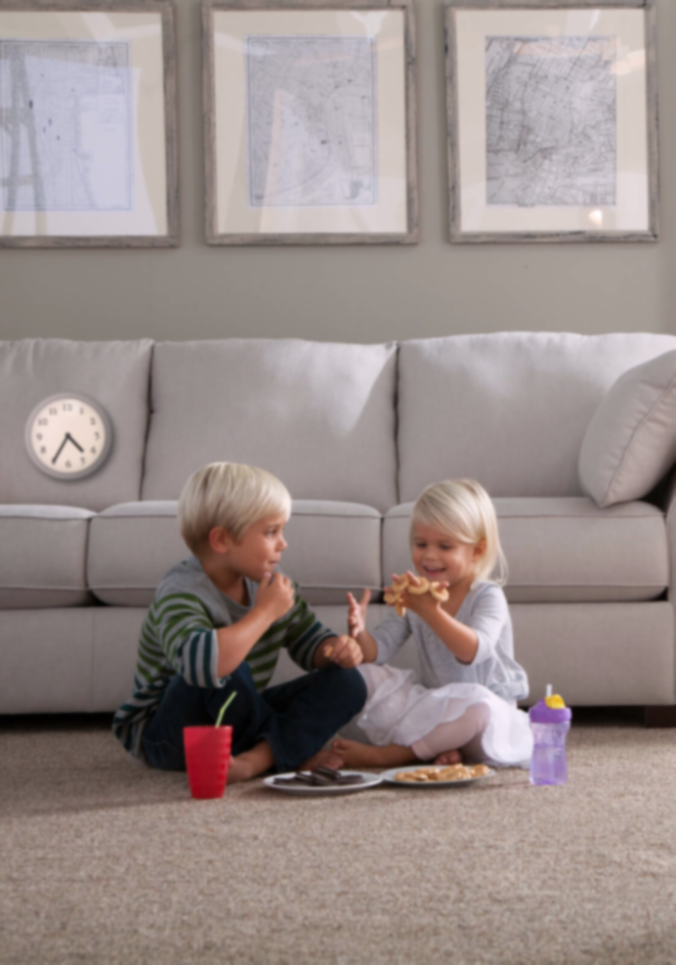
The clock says h=4 m=35
